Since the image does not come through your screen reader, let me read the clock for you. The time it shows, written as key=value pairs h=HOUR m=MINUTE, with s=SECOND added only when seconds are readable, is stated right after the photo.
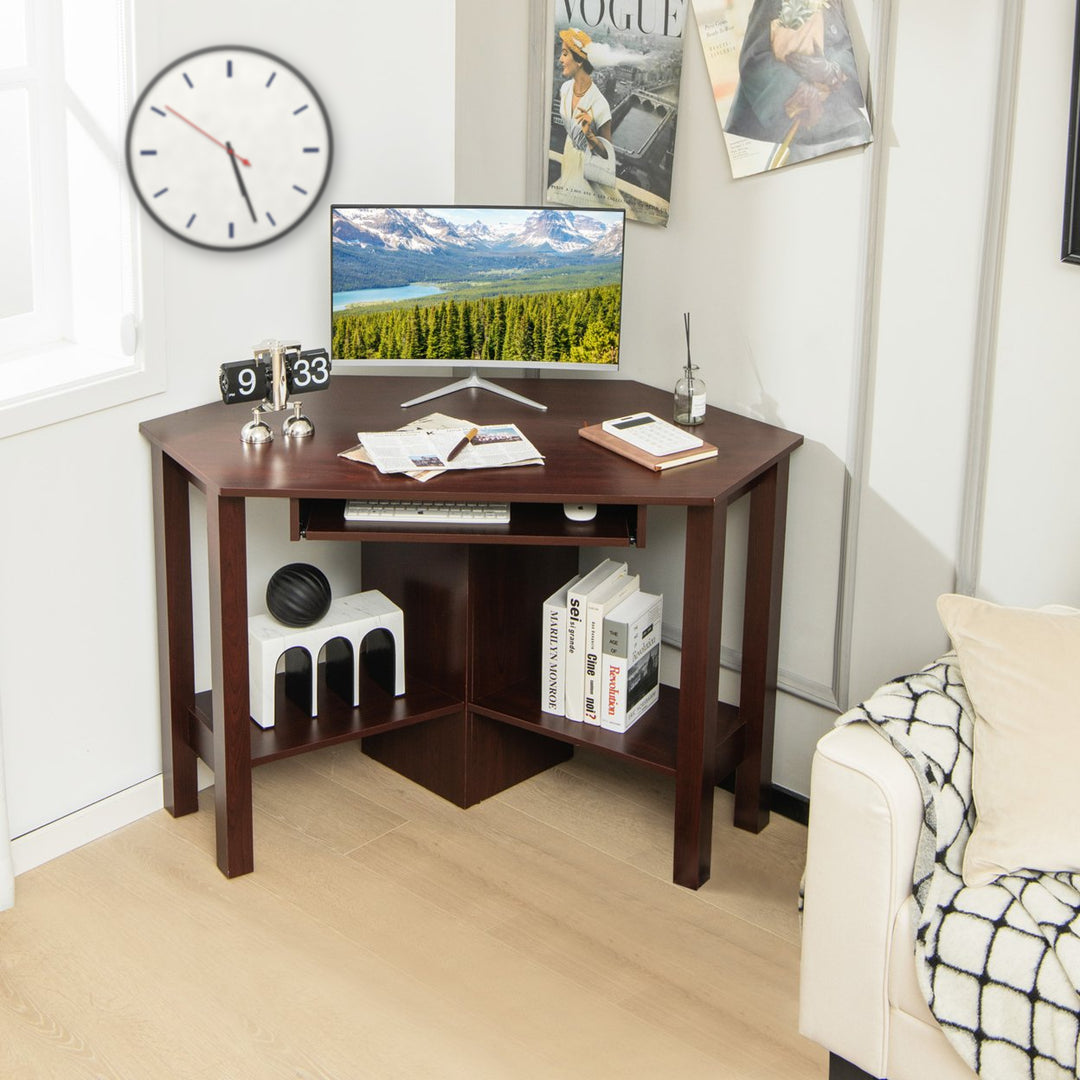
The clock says h=5 m=26 s=51
